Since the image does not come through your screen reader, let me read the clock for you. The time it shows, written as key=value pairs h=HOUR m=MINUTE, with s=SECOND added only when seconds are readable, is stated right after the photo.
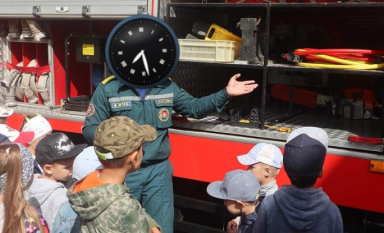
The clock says h=7 m=28
